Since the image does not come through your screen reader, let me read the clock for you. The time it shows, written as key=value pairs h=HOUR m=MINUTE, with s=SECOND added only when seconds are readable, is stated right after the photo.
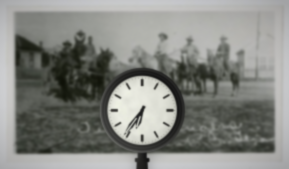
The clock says h=6 m=36
